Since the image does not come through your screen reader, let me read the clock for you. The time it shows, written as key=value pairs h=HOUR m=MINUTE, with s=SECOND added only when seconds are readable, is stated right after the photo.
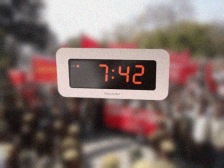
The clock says h=7 m=42
